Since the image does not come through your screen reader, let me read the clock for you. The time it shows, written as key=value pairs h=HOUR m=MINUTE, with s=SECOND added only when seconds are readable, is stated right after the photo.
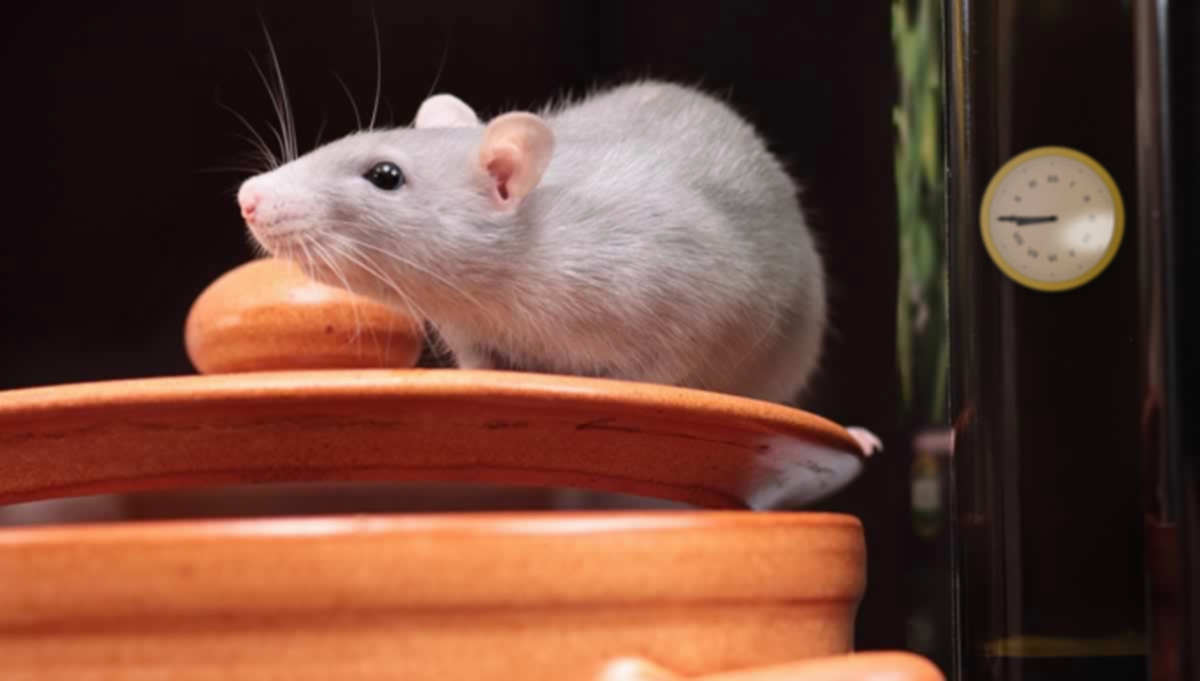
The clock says h=8 m=45
